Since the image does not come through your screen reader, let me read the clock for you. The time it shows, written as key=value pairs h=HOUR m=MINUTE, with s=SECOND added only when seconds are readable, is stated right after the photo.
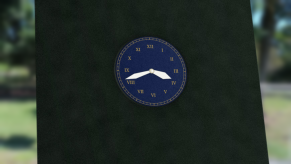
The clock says h=3 m=42
